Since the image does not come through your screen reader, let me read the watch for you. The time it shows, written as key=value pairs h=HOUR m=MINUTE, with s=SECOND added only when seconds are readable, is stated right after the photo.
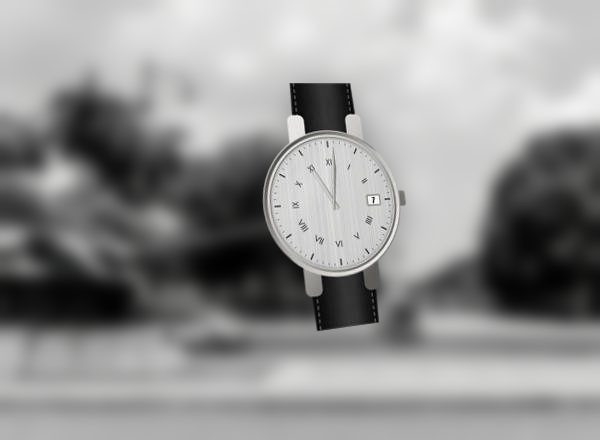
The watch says h=11 m=1
